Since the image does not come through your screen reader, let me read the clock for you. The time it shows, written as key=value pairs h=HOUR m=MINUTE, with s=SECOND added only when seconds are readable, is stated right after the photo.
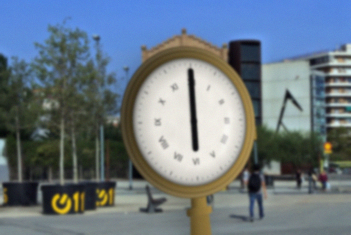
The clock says h=6 m=0
